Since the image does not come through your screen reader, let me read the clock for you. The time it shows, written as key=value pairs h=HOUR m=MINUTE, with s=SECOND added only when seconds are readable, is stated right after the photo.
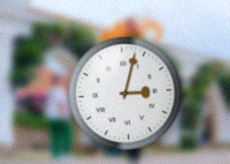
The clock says h=3 m=3
